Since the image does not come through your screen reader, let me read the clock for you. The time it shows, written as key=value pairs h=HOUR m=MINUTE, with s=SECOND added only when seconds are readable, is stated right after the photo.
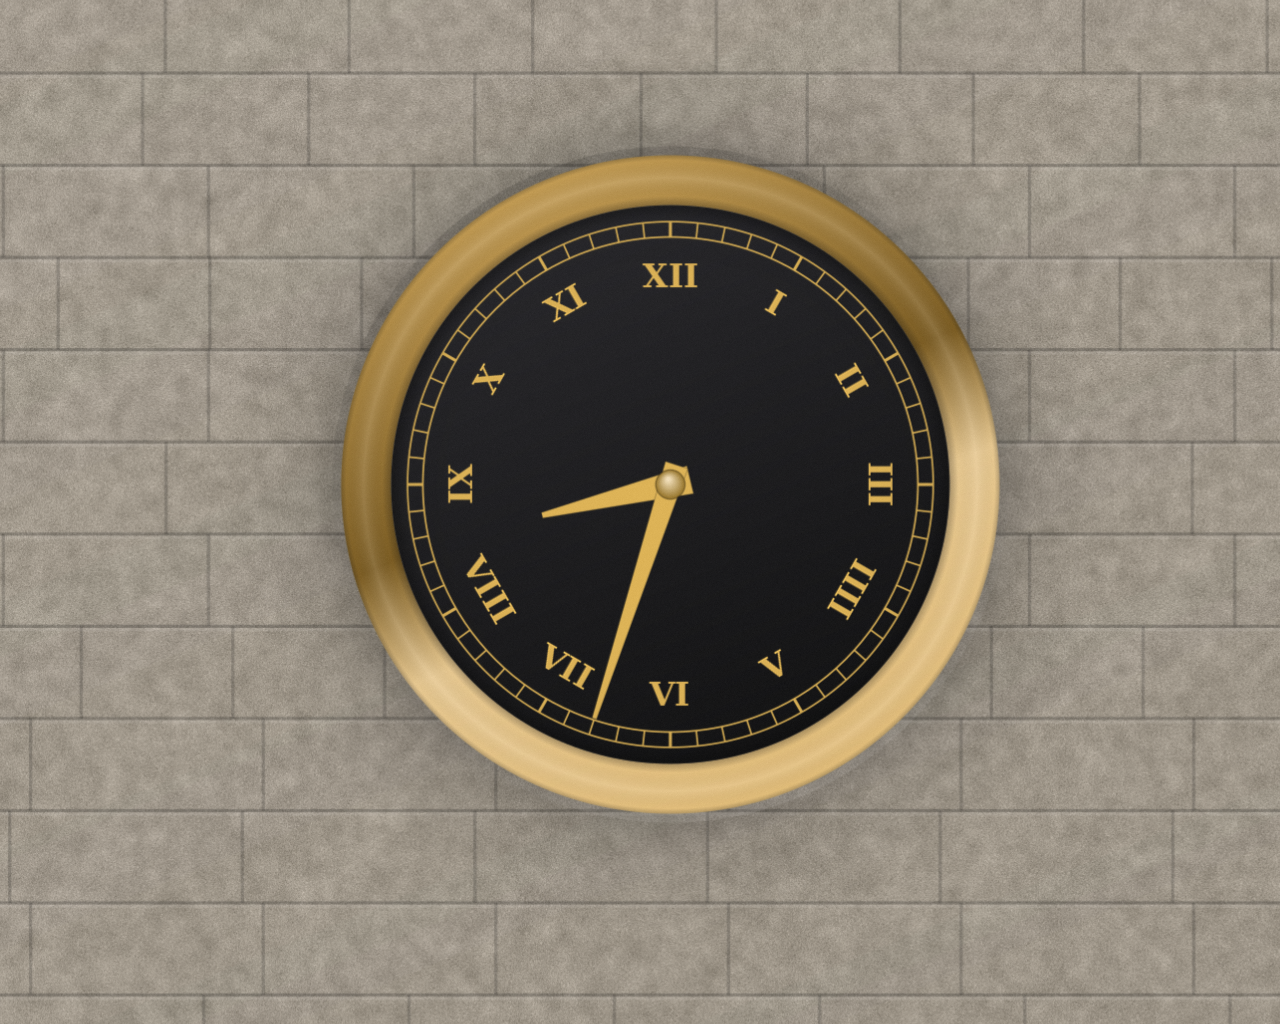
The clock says h=8 m=33
